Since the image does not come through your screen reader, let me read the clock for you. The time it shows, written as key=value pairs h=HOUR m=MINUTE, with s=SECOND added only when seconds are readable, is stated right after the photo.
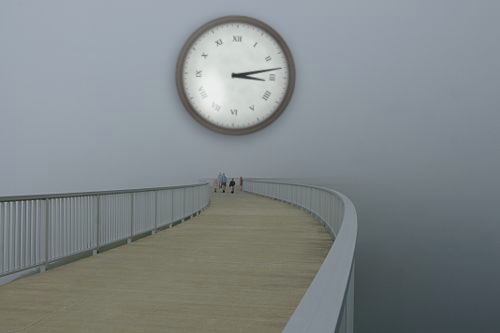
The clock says h=3 m=13
